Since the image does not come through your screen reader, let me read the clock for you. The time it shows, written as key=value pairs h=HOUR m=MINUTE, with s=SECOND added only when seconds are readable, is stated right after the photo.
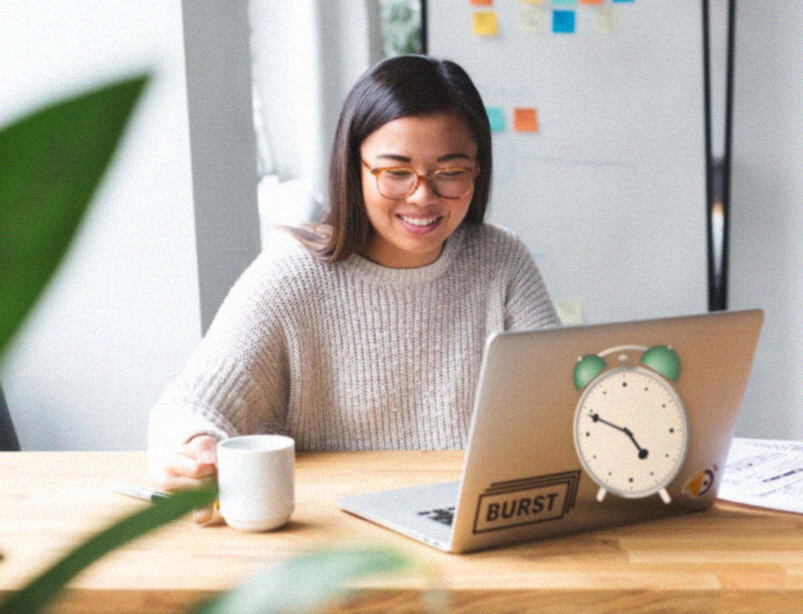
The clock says h=4 m=49
